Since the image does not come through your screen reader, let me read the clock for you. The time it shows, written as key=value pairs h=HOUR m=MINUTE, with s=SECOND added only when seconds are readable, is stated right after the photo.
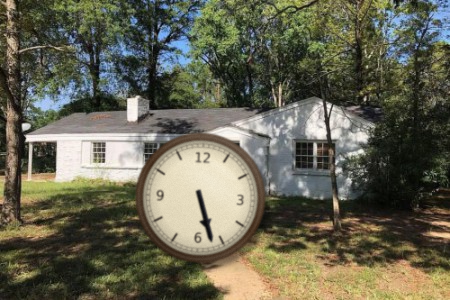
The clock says h=5 m=27
